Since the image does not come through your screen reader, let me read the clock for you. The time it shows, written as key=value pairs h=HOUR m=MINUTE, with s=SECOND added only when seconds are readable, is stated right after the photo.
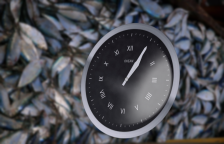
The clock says h=1 m=5
